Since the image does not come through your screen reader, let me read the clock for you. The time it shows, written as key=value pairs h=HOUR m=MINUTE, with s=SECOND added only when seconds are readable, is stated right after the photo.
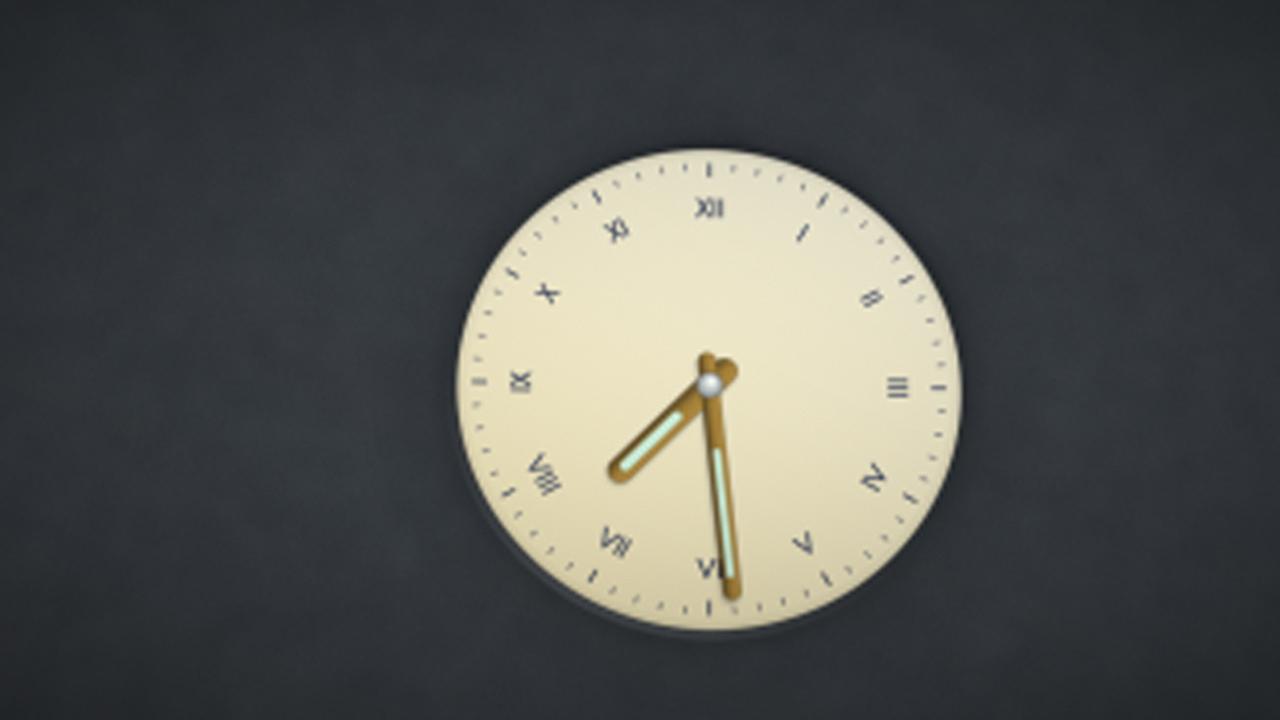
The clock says h=7 m=29
